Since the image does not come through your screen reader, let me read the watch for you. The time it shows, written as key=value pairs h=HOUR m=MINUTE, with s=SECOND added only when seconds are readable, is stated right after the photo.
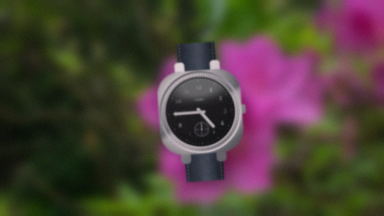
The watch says h=4 m=45
